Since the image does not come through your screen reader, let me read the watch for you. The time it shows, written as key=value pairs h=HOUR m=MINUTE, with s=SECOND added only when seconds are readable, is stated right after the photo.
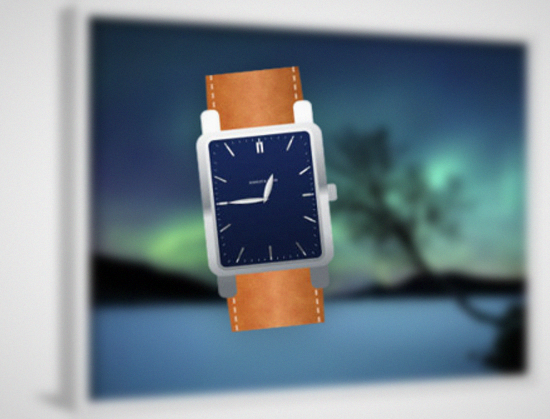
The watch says h=12 m=45
